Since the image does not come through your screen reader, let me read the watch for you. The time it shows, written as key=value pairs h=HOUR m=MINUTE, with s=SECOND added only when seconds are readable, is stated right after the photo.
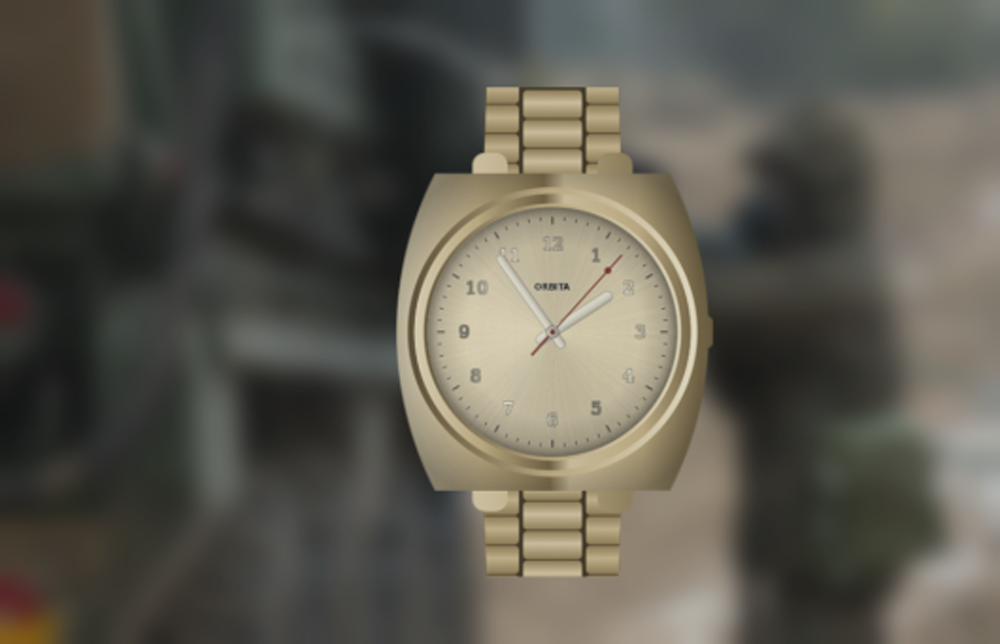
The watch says h=1 m=54 s=7
